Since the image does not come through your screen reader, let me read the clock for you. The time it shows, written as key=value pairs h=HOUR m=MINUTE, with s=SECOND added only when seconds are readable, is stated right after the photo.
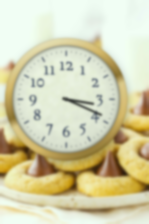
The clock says h=3 m=19
